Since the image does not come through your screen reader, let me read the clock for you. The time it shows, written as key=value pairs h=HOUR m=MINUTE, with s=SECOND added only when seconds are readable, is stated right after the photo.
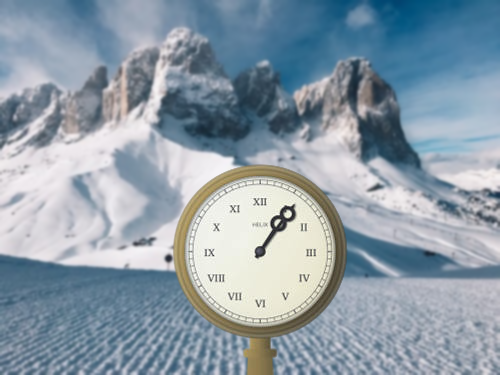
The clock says h=1 m=6
